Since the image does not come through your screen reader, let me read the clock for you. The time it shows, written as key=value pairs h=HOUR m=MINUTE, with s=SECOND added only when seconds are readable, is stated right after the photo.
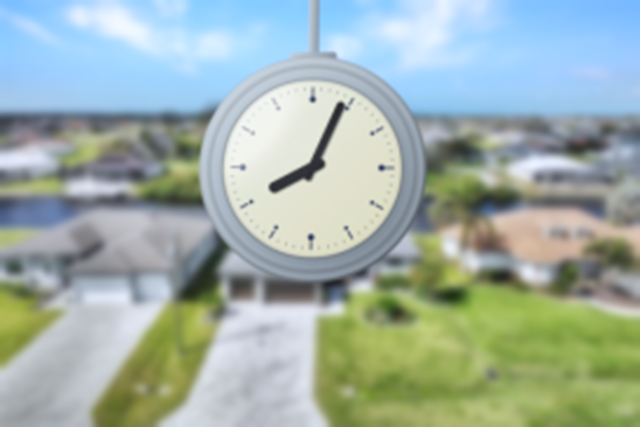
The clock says h=8 m=4
